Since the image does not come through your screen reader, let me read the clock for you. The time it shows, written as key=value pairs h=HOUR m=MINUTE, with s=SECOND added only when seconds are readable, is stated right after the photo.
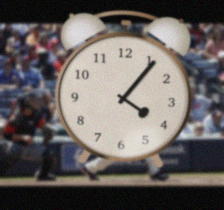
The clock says h=4 m=6
